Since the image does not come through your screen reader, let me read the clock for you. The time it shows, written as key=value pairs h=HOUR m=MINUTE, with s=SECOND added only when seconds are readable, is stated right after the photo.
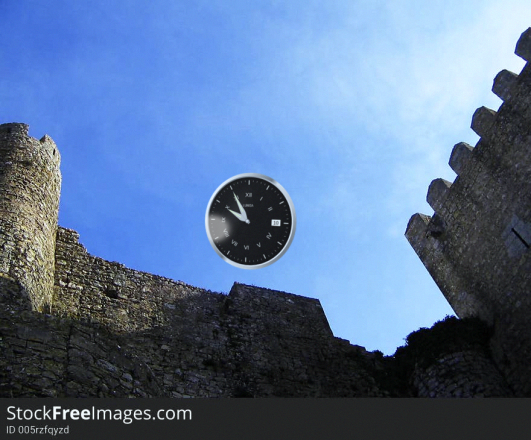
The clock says h=9 m=55
